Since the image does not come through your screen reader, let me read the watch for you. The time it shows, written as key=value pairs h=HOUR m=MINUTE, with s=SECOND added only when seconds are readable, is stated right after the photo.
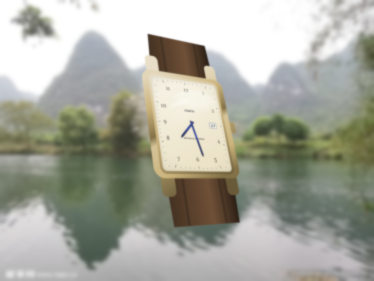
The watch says h=7 m=28
